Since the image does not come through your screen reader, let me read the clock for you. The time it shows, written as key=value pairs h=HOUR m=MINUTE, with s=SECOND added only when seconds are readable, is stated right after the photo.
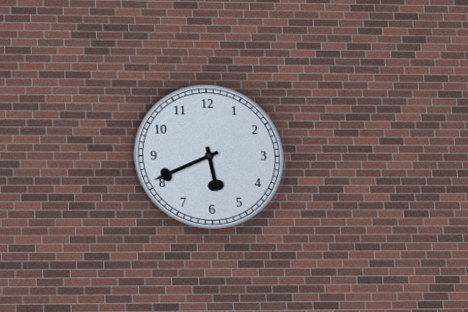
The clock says h=5 m=41
